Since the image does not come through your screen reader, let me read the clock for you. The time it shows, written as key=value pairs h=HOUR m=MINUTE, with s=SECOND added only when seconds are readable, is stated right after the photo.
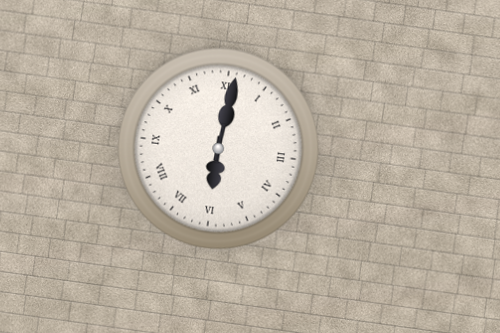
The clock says h=6 m=1
